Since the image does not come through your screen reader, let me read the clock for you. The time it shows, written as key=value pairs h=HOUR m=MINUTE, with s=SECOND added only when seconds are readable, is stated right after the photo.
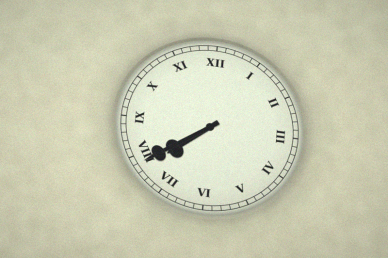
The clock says h=7 m=39
